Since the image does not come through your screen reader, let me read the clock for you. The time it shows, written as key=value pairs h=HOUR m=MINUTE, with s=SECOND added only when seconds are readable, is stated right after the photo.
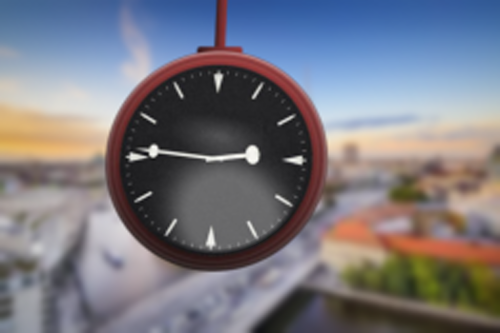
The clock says h=2 m=46
